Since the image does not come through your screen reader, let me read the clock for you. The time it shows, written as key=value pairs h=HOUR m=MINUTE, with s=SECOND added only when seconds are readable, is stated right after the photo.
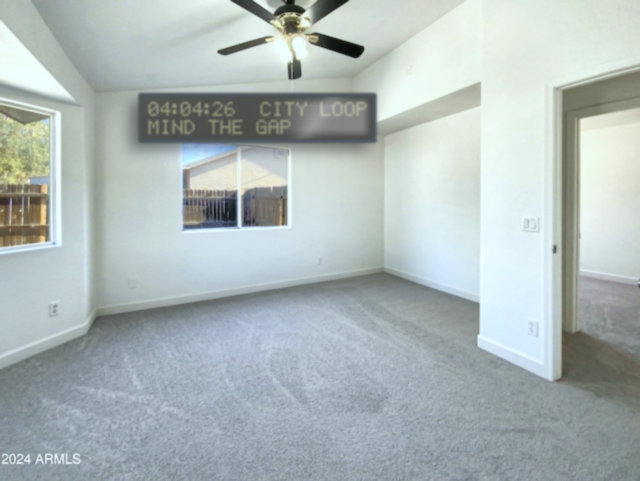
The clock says h=4 m=4 s=26
